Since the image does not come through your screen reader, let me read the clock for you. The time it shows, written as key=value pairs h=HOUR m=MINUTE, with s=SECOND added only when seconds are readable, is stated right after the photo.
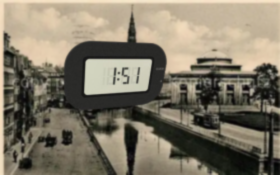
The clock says h=1 m=51
